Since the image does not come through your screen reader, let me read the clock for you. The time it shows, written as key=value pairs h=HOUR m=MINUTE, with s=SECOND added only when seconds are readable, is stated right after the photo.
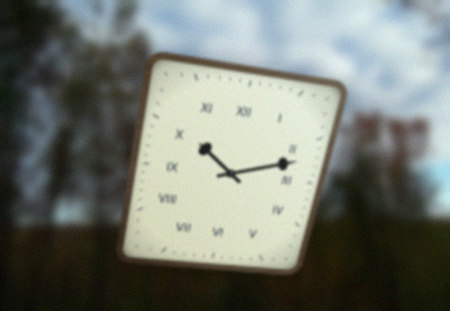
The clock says h=10 m=12
